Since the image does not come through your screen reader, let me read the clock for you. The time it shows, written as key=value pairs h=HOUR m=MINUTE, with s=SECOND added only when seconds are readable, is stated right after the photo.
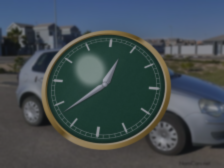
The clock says h=12 m=38
